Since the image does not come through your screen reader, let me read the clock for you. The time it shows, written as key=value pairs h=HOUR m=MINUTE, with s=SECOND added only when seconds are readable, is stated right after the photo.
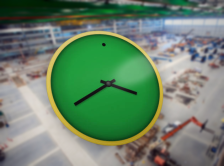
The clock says h=3 m=40
